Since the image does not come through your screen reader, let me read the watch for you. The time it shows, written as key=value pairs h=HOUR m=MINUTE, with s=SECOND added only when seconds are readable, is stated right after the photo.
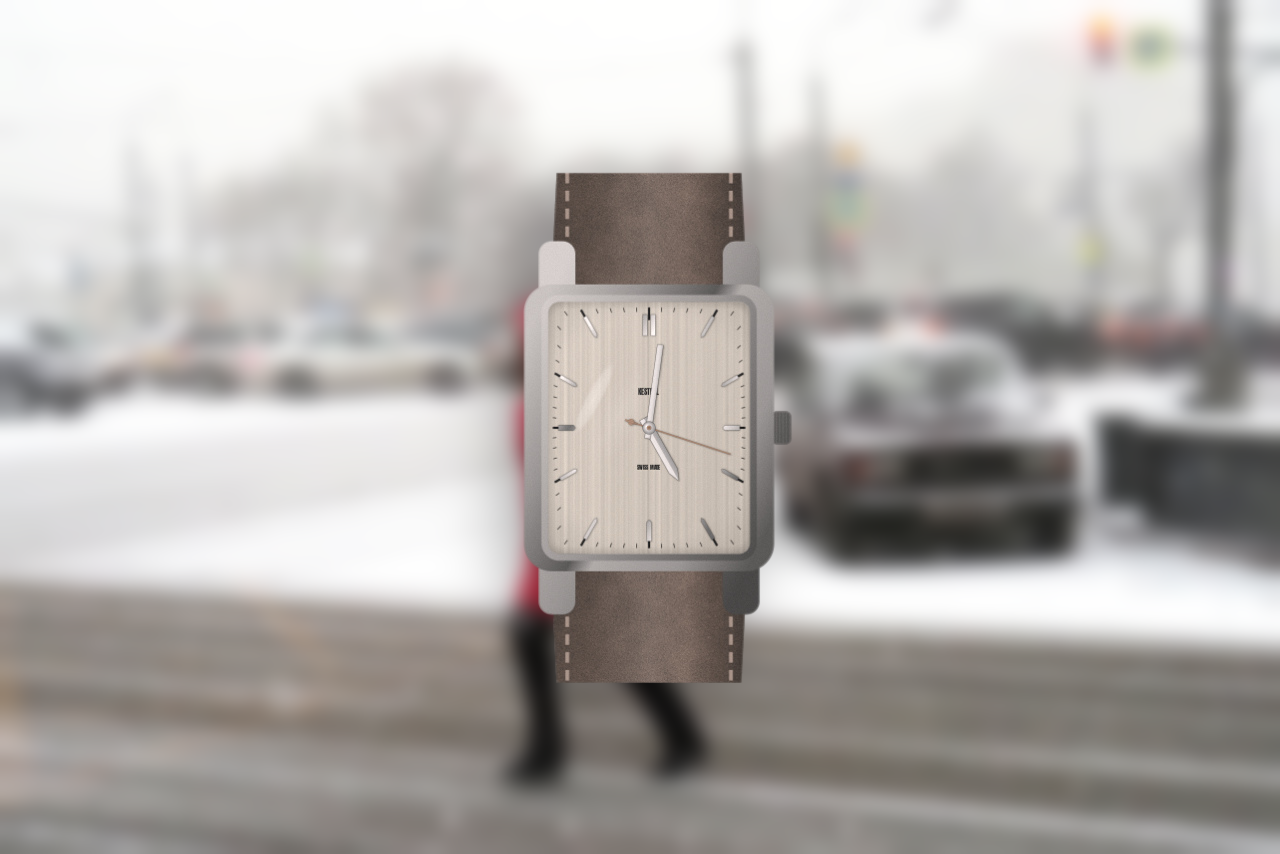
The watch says h=5 m=1 s=18
